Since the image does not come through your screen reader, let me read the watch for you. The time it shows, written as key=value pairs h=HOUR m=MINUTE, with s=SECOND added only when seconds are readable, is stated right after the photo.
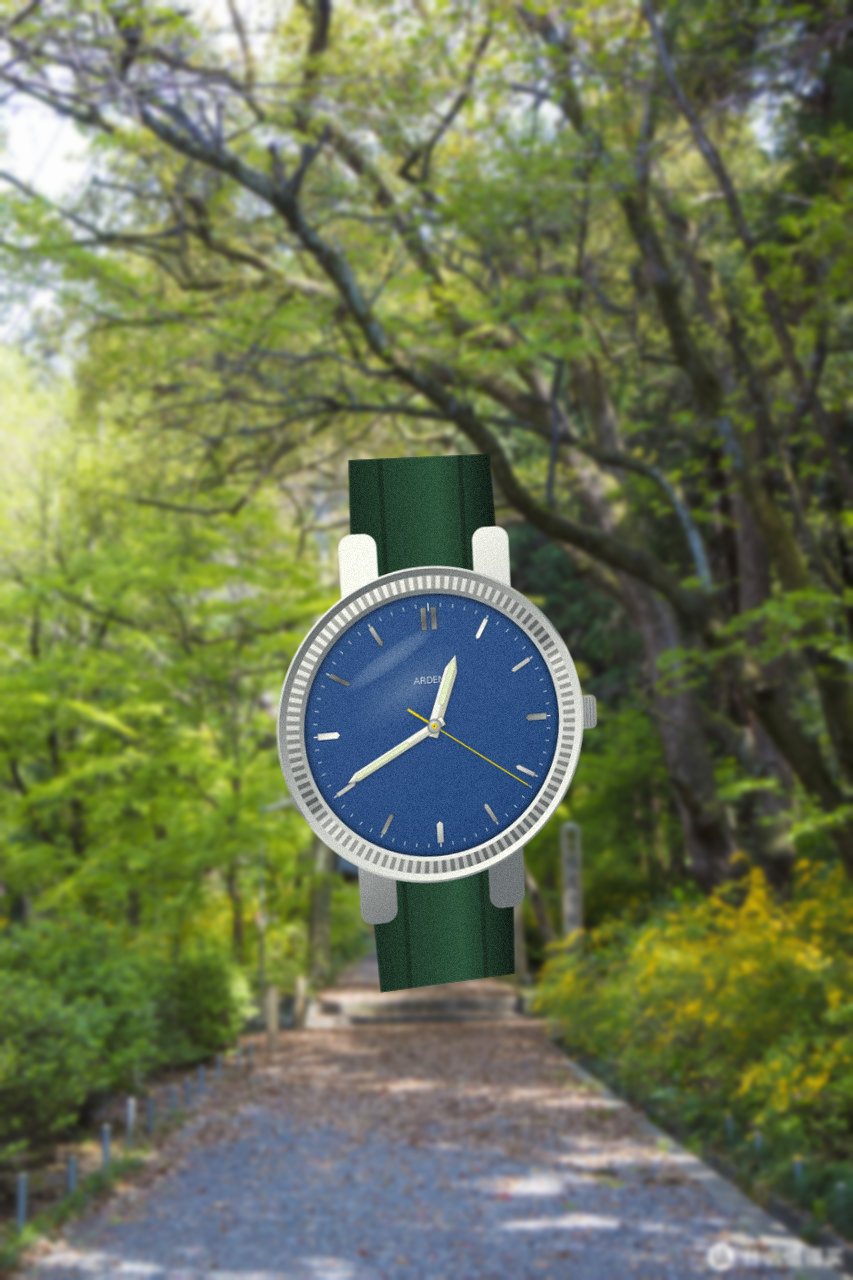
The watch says h=12 m=40 s=21
